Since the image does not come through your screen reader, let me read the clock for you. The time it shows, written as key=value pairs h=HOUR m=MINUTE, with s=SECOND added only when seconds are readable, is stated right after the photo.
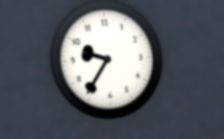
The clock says h=9 m=36
